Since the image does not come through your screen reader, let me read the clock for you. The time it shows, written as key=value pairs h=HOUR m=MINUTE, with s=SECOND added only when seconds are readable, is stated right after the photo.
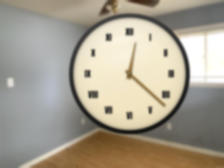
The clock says h=12 m=22
